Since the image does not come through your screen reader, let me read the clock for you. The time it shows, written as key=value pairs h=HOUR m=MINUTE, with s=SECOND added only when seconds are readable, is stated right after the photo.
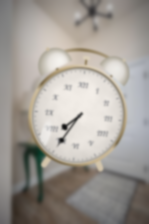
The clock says h=7 m=35
